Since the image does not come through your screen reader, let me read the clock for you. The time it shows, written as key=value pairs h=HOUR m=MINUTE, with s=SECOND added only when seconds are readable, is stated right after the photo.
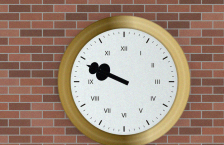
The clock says h=9 m=49
